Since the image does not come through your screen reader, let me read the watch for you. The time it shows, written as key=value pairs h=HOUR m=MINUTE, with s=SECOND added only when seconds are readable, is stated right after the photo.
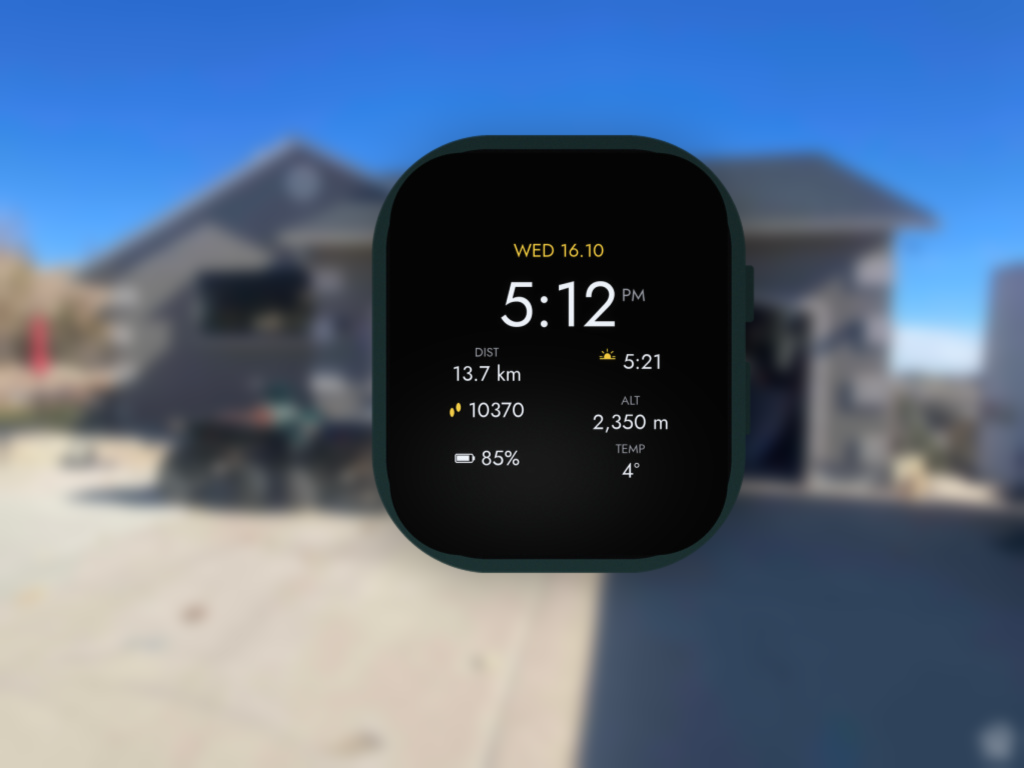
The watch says h=5 m=12
